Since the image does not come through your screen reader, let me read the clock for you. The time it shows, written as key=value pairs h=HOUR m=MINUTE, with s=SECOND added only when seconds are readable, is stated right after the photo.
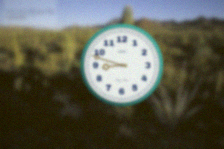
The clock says h=8 m=48
